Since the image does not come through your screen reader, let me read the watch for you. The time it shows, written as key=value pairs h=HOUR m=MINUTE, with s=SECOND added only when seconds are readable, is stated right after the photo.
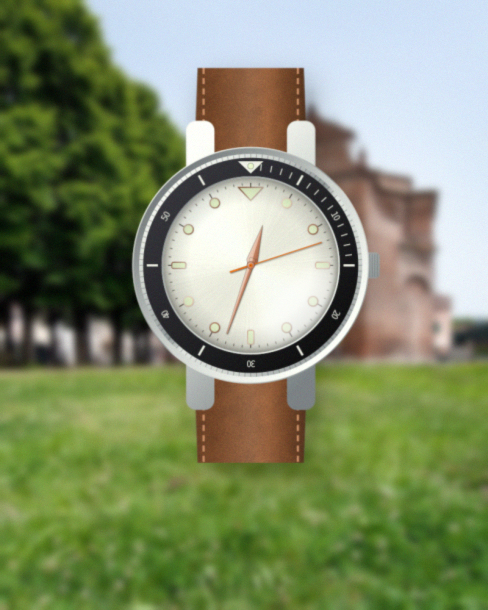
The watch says h=12 m=33 s=12
